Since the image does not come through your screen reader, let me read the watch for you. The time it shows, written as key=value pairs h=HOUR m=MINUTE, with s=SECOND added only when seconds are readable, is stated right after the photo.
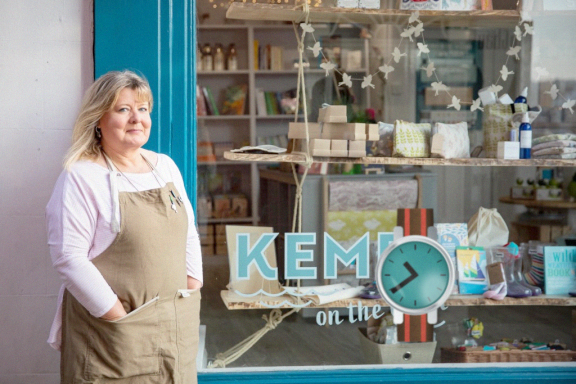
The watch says h=10 m=39
